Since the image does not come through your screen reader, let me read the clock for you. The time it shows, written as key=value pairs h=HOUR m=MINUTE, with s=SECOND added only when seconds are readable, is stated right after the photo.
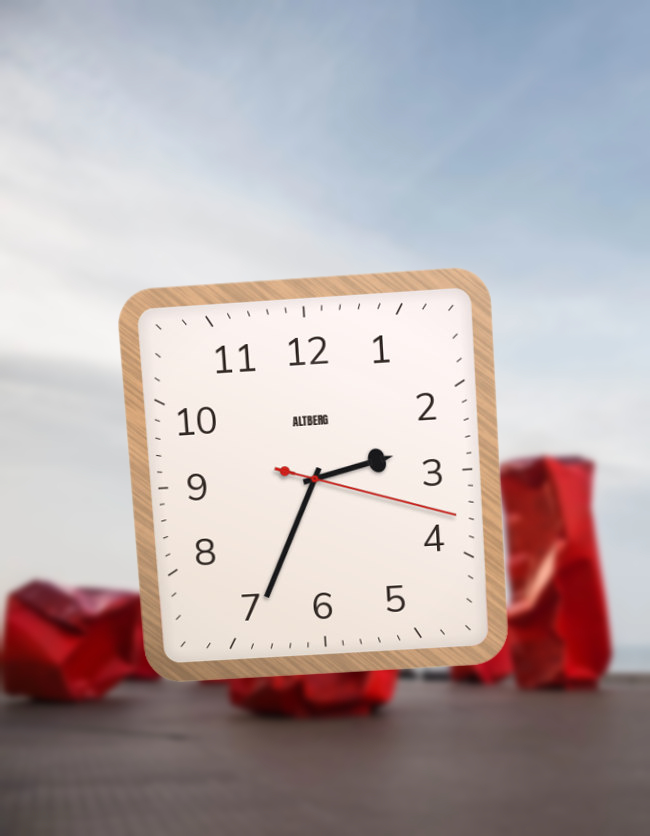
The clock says h=2 m=34 s=18
